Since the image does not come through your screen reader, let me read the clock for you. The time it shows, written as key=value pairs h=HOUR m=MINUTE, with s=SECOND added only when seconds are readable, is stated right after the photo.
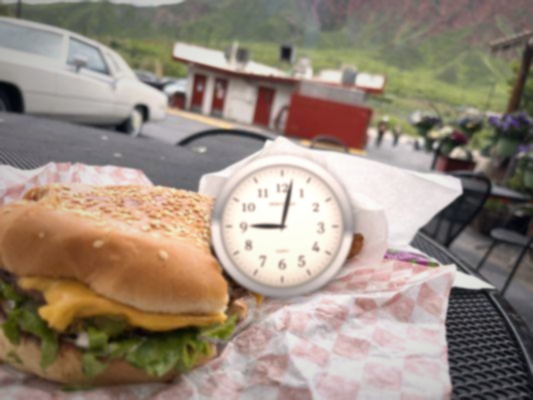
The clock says h=9 m=2
